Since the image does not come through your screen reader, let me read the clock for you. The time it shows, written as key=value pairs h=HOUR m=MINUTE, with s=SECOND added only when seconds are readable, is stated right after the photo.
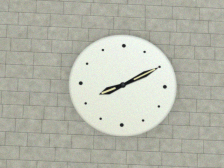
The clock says h=8 m=10
